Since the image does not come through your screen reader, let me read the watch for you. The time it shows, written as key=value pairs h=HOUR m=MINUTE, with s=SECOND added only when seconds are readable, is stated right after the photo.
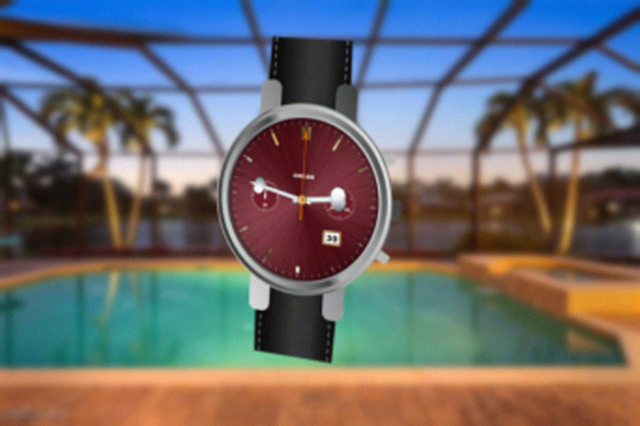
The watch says h=2 m=47
